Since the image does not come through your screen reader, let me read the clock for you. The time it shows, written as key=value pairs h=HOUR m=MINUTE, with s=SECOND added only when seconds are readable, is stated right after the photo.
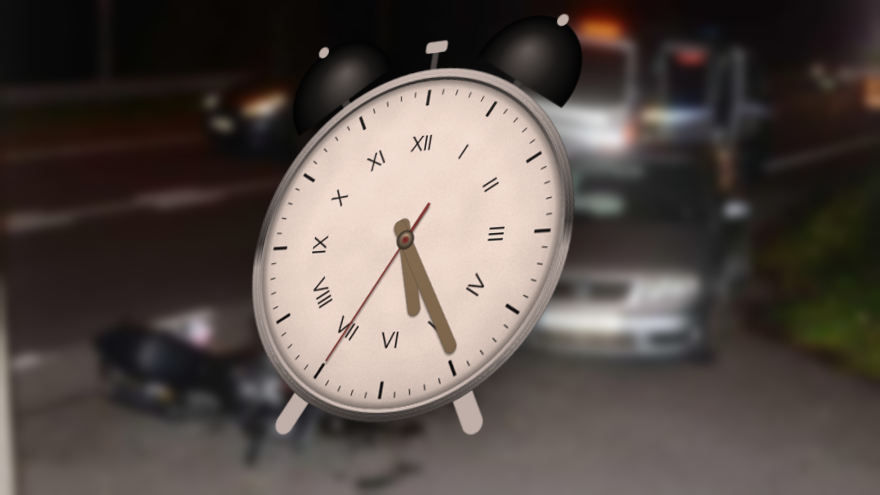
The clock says h=5 m=24 s=35
